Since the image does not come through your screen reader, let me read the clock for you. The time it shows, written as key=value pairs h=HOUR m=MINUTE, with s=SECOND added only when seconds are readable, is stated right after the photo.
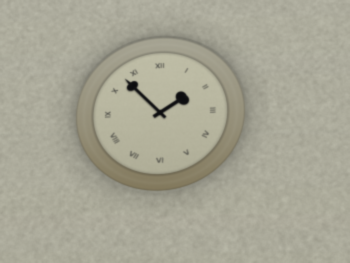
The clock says h=1 m=53
